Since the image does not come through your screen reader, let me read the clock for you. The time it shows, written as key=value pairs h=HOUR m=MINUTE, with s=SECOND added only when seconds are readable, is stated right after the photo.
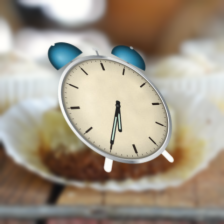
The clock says h=6 m=35
